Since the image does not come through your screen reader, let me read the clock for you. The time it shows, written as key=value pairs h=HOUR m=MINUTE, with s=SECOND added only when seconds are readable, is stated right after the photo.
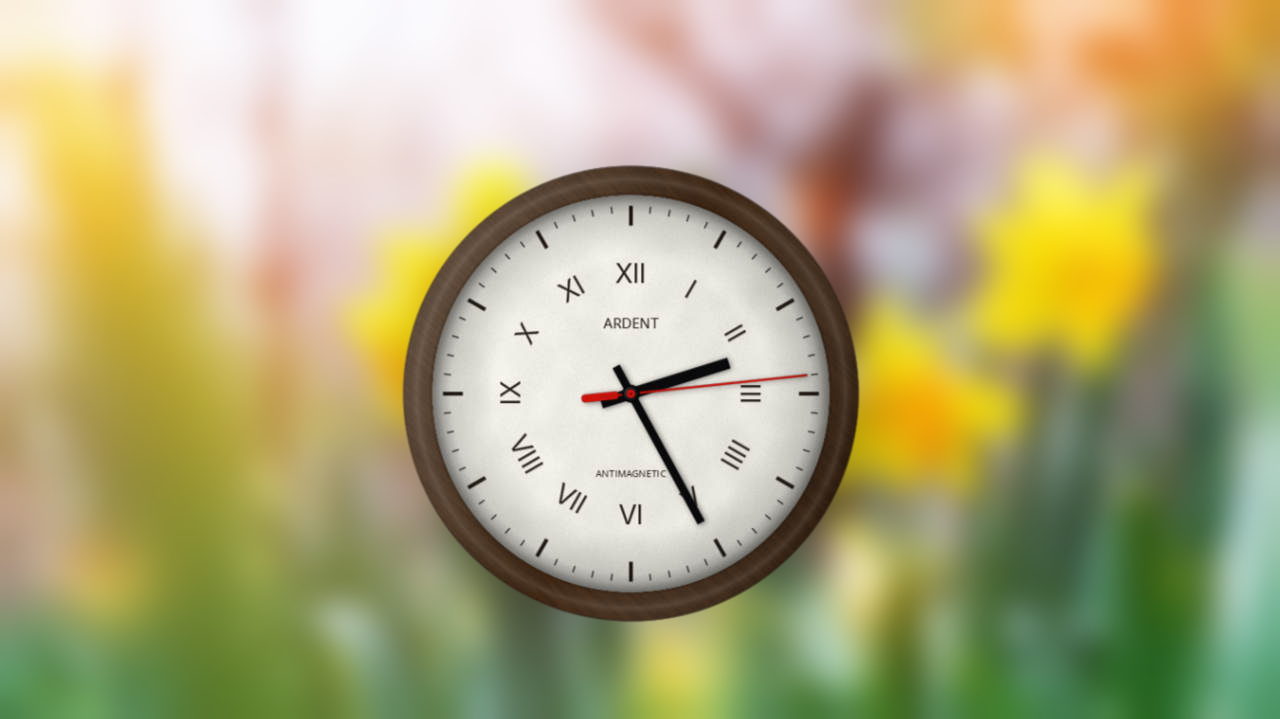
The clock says h=2 m=25 s=14
